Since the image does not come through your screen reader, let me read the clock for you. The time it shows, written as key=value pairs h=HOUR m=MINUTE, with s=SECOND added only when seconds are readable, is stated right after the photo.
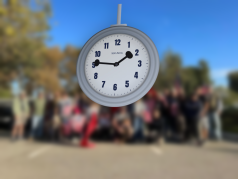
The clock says h=1 m=46
